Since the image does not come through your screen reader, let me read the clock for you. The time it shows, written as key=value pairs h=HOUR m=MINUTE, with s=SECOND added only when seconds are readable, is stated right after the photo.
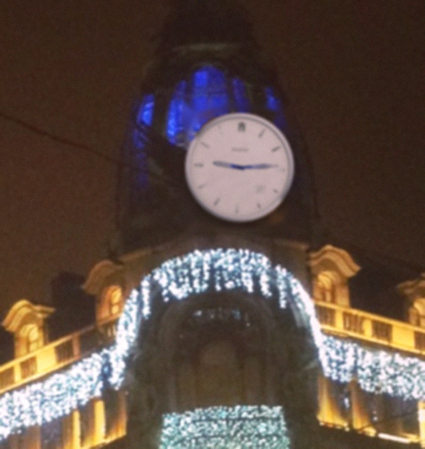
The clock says h=9 m=14
